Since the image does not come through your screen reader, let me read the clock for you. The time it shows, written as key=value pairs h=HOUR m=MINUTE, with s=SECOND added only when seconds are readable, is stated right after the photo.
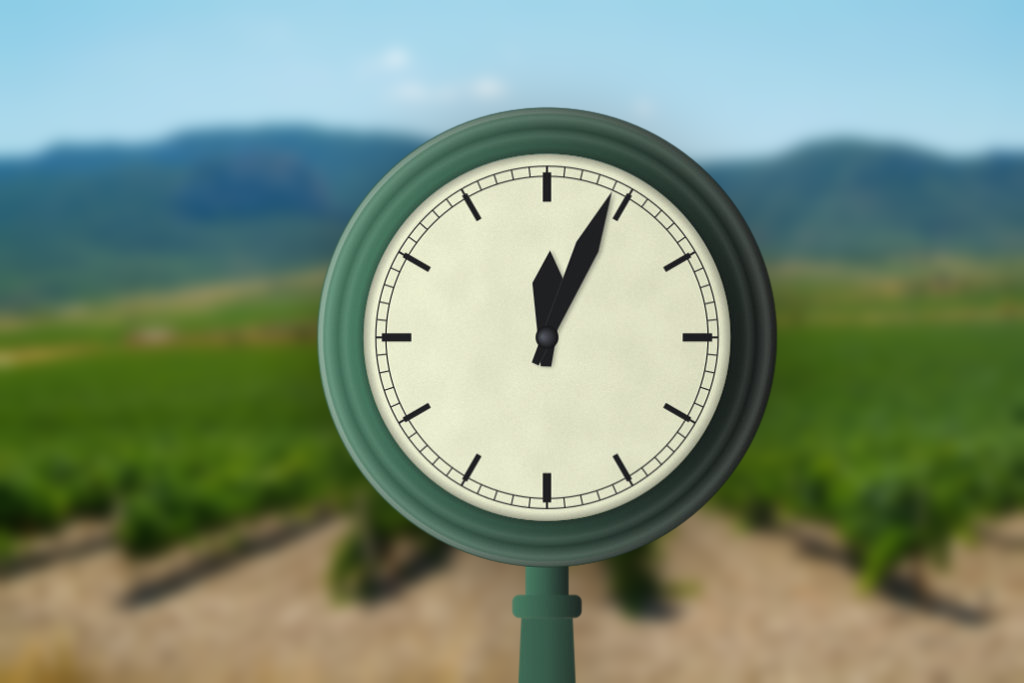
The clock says h=12 m=4
